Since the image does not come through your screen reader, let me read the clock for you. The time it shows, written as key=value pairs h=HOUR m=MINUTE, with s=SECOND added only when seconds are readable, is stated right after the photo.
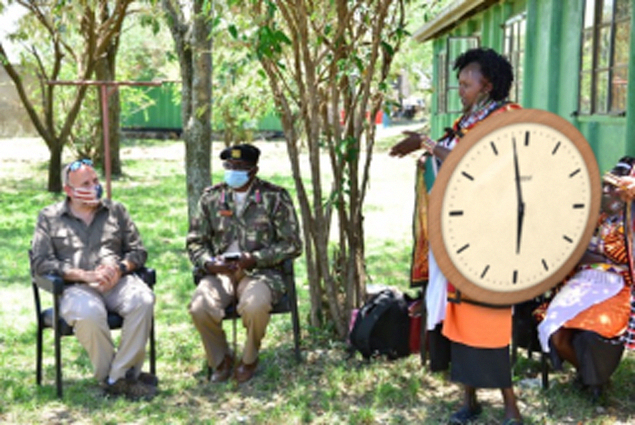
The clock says h=5 m=58
